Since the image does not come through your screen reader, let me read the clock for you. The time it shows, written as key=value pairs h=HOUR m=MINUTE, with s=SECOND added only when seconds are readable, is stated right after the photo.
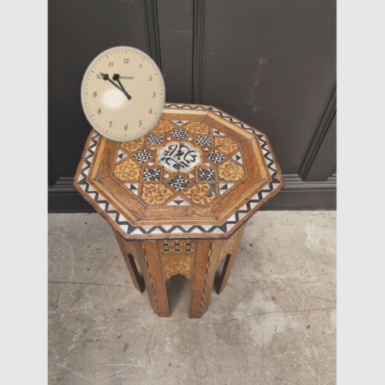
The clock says h=10 m=51
